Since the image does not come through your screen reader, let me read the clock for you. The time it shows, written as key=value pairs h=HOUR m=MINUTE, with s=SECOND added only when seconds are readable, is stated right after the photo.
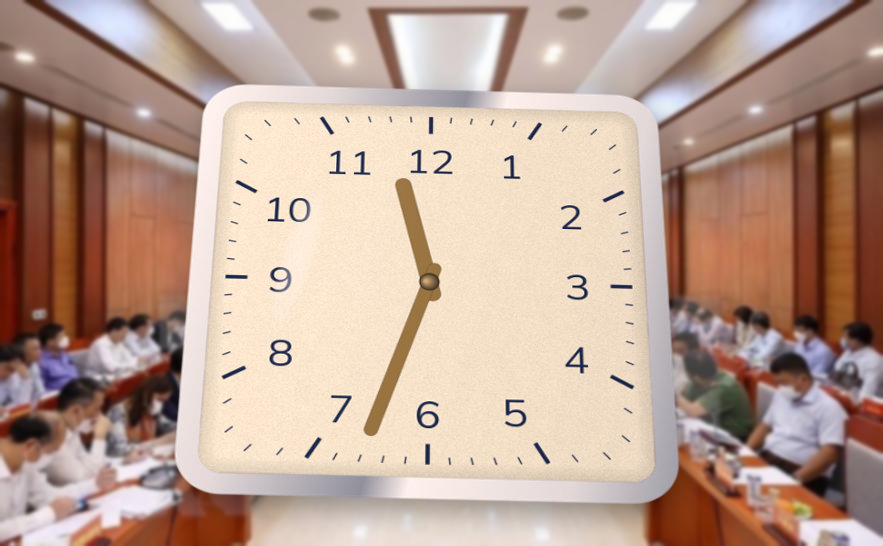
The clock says h=11 m=33
